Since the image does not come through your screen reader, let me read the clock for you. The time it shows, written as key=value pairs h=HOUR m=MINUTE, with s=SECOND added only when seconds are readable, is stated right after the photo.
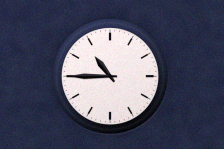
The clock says h=10 m=45
